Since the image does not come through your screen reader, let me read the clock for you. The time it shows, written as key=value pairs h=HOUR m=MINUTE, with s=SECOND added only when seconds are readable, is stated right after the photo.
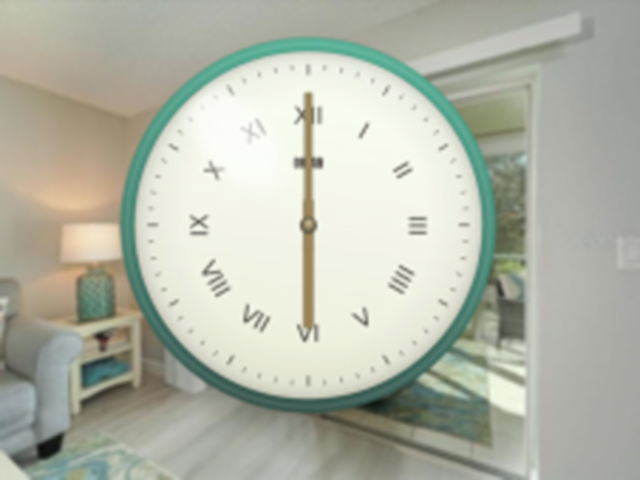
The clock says h=6 m=0
